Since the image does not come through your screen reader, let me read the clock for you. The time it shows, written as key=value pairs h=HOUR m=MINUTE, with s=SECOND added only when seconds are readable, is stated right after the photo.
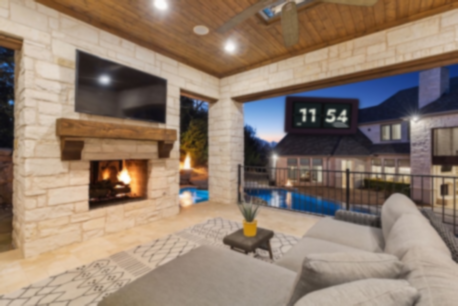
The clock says h=11 m=54
